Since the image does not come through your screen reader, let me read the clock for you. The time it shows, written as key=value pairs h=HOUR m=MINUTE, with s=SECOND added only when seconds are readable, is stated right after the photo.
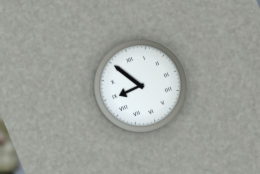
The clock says h=8 m=55
